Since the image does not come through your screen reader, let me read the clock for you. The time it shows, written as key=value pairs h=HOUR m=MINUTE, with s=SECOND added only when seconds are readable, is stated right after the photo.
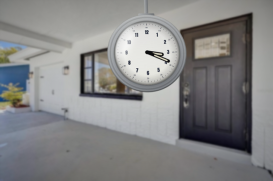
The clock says h=3 m=19
